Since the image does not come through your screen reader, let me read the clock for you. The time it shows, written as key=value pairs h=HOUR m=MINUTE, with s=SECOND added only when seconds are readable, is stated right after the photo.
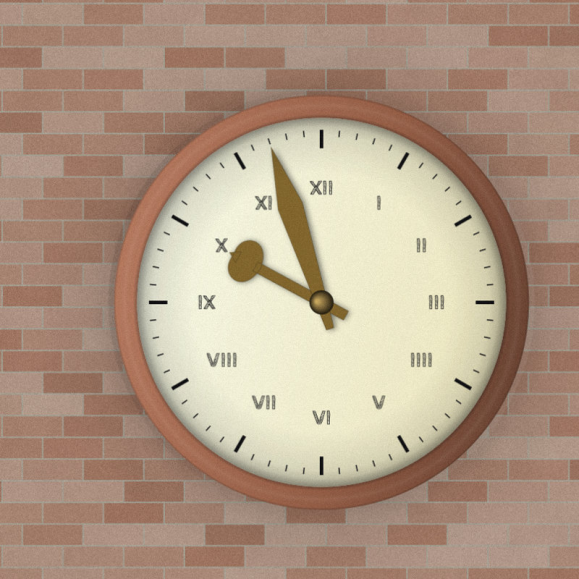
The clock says h=9 m=57
